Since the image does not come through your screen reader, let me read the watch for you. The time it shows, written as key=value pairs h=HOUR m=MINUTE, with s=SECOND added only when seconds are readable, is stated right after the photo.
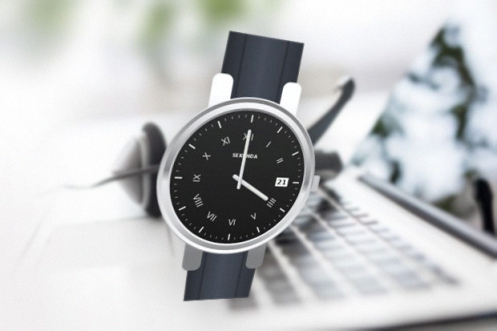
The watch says h=4 m=0
